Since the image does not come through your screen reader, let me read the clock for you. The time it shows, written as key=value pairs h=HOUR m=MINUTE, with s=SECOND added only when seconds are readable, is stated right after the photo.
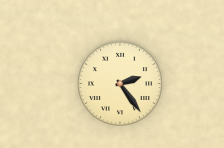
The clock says h=2 m=24
